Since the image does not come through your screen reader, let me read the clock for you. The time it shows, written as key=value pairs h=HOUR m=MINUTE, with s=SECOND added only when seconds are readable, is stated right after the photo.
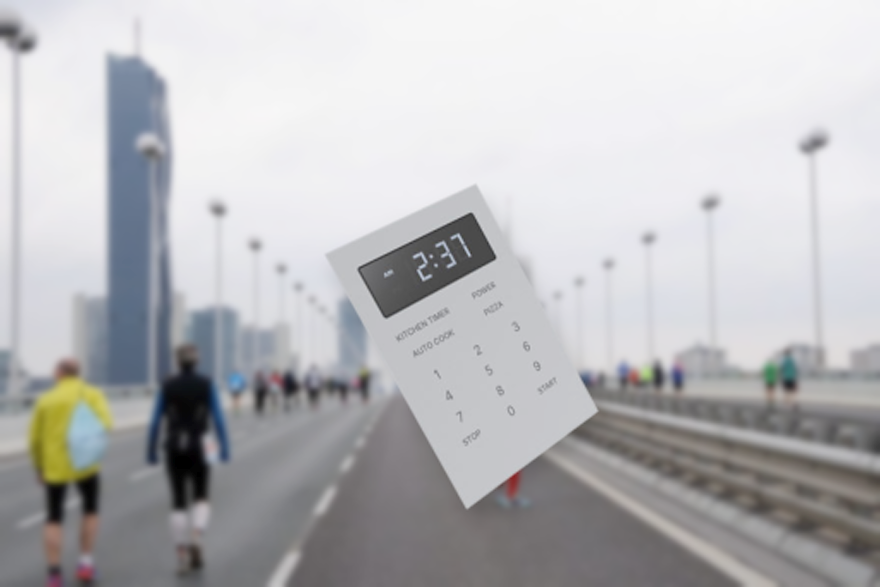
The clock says h=2 m=37
